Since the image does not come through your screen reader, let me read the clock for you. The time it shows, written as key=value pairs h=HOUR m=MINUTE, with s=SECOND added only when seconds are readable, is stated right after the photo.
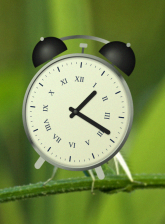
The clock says h=1 m=19
